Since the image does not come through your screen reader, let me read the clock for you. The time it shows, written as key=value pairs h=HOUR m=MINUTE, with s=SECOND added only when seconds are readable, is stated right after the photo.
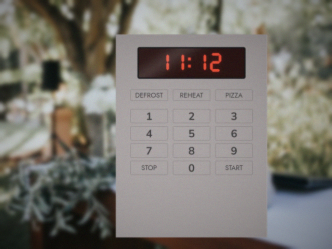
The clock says h=11 m=12
